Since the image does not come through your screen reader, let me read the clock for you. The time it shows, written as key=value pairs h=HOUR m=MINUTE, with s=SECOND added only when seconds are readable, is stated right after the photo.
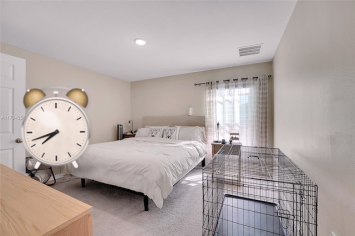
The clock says h=7 m=42
